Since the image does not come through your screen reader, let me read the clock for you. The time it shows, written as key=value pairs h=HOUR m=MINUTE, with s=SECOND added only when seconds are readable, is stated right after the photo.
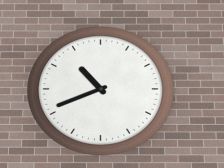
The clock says h=10 m=41
